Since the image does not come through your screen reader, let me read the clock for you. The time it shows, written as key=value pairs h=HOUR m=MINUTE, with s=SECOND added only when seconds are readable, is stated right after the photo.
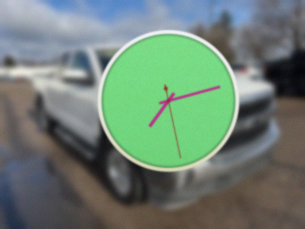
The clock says h=7 m=12 s=28
